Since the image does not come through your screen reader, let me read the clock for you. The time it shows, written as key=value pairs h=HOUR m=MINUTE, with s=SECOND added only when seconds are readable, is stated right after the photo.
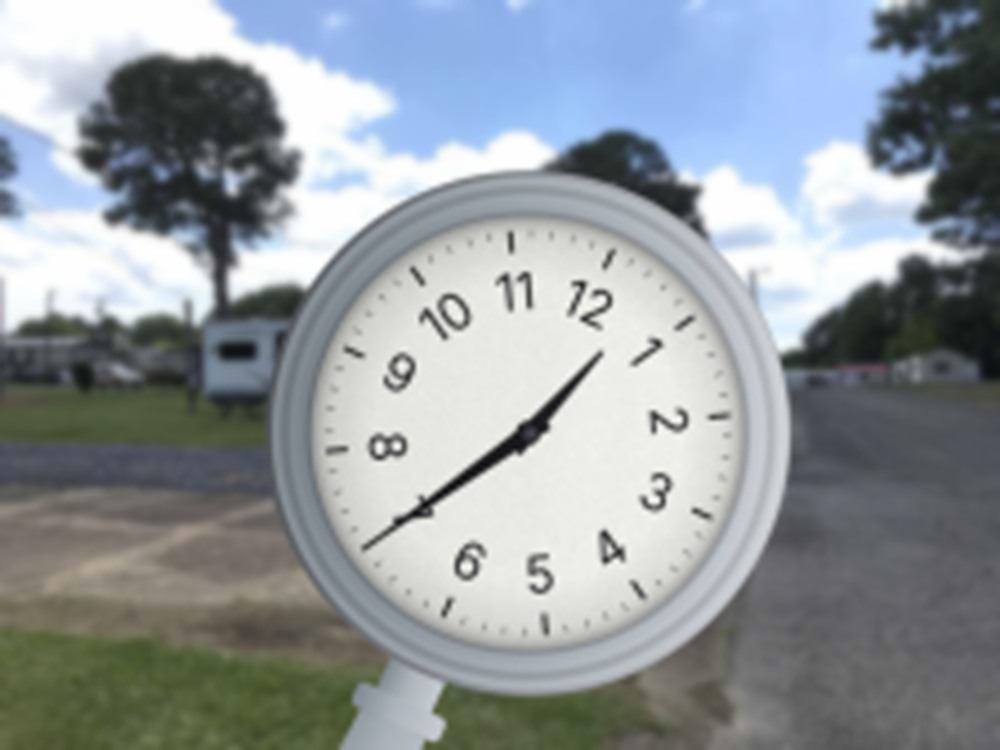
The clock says h=12 m=35
